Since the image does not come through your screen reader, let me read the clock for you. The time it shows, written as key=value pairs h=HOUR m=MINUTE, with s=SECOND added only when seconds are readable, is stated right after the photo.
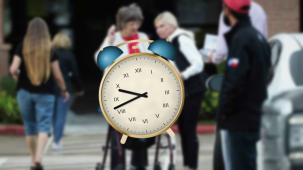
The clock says h=9 m=42
